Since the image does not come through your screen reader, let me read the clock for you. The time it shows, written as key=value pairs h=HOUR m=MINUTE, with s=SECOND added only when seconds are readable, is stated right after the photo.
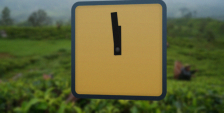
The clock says h=11 m=59
